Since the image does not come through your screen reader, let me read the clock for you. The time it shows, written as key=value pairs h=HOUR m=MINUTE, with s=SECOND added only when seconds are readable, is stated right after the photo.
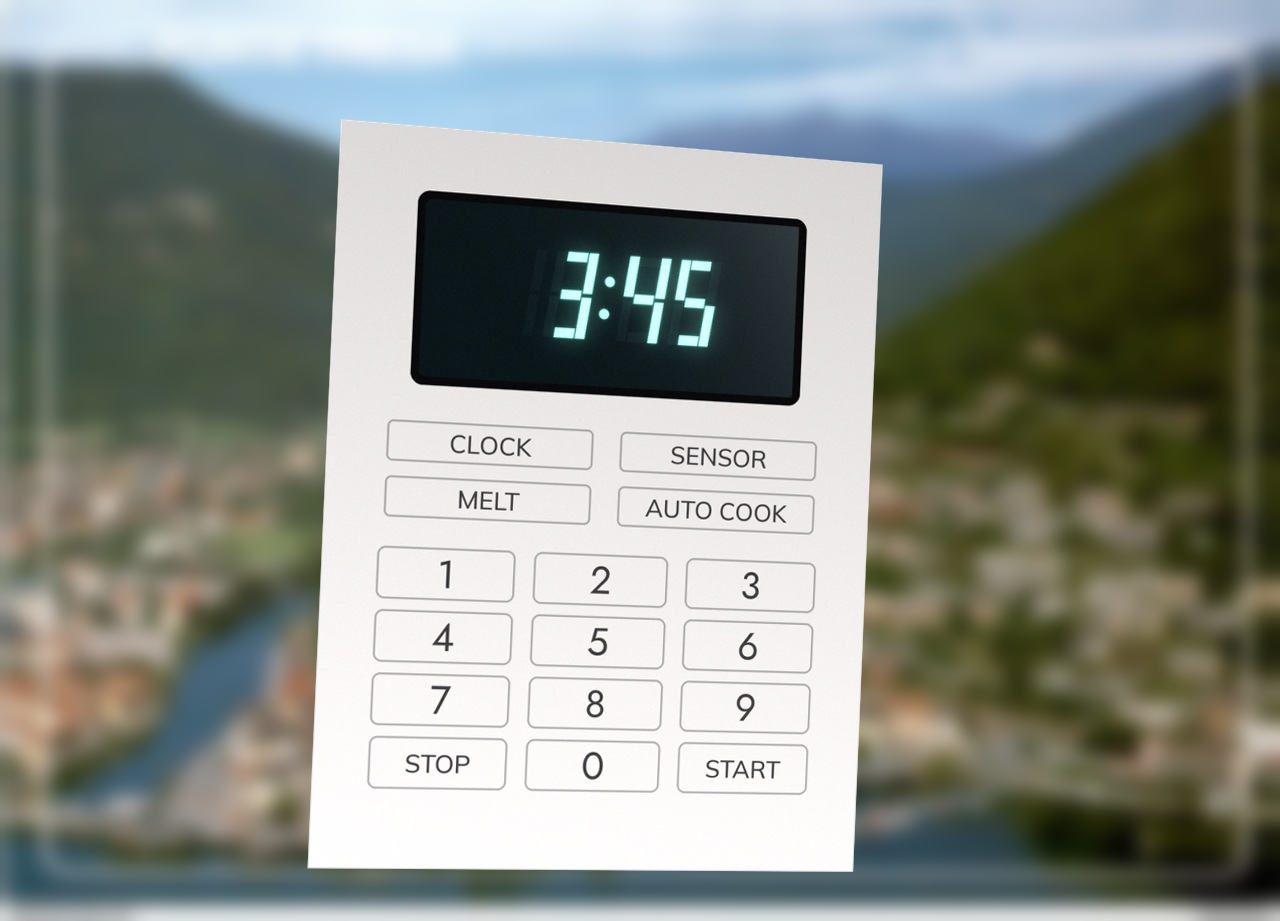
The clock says h=3 m=45
